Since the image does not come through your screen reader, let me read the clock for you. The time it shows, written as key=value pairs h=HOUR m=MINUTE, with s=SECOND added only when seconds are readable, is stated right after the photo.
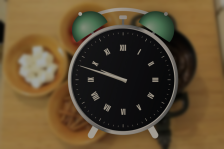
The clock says h=9 m=48
